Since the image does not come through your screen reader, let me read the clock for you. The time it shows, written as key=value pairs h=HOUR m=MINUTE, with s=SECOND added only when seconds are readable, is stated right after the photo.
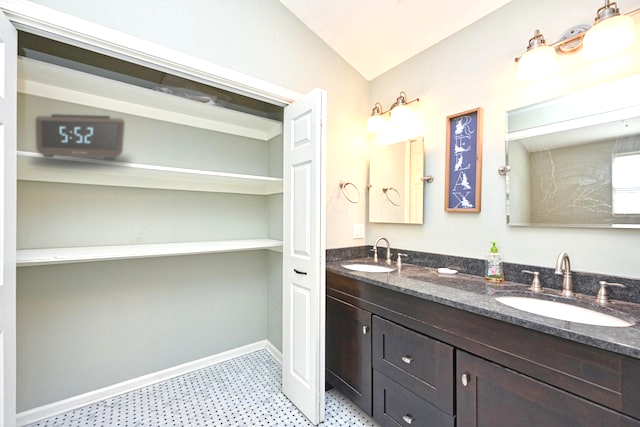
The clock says h=5 m=52
